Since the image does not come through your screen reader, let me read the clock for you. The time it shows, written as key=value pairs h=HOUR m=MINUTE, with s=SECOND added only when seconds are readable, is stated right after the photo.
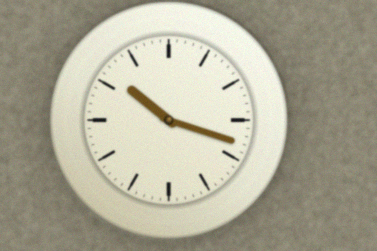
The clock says h=10 m=18
